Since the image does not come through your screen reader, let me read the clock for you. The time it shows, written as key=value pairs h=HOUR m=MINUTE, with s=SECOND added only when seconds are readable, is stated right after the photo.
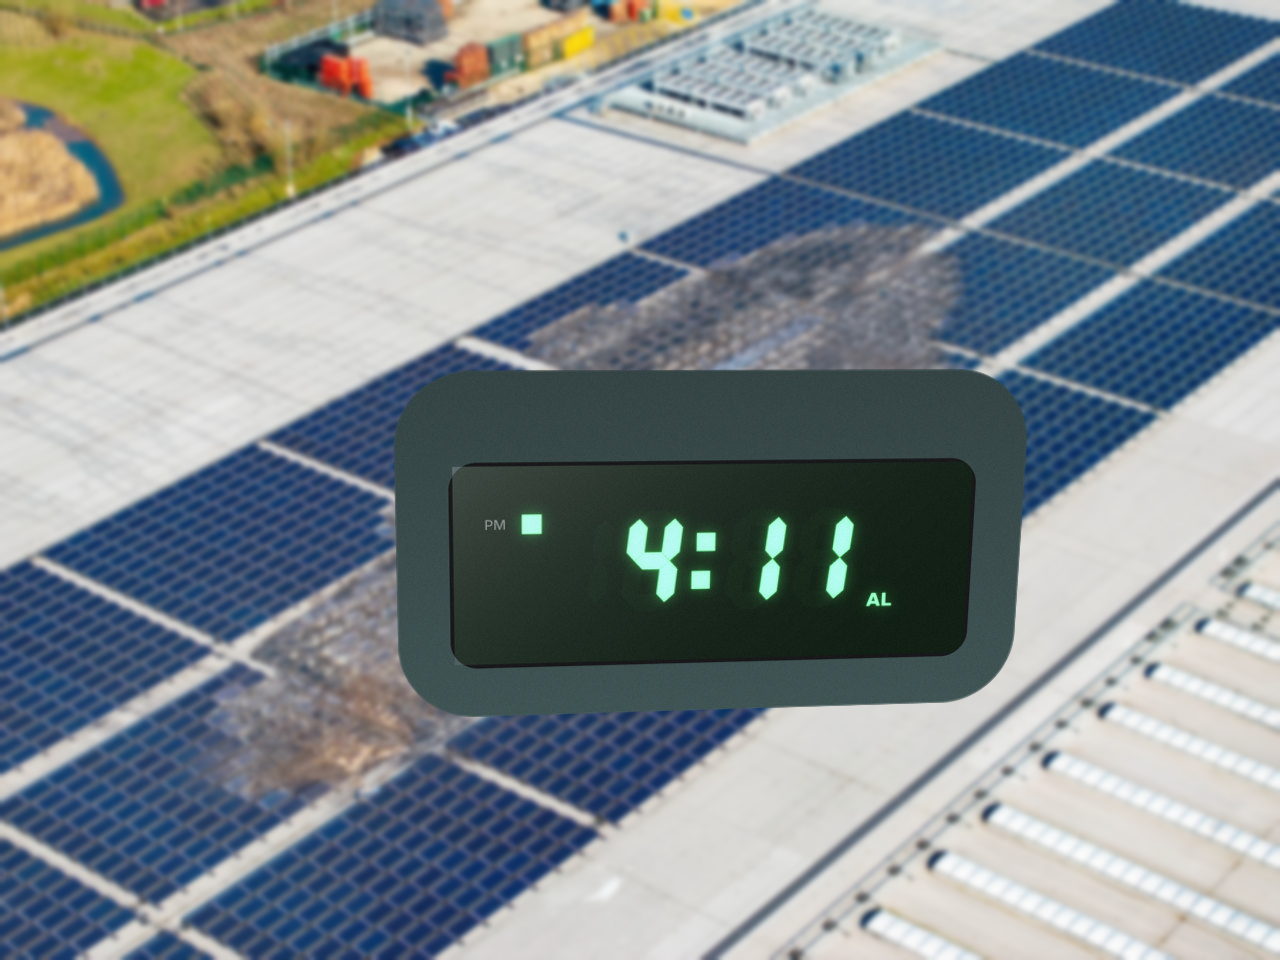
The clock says h=4 m=11
